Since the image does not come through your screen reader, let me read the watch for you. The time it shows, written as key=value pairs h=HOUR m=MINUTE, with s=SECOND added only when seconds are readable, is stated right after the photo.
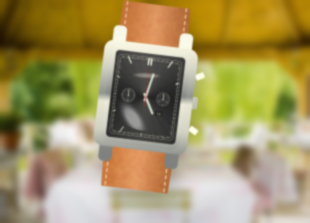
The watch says h=5 m=2
